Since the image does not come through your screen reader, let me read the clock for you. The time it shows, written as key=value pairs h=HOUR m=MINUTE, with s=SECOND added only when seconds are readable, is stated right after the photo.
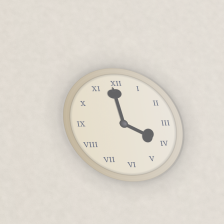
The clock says h=3 m=59
